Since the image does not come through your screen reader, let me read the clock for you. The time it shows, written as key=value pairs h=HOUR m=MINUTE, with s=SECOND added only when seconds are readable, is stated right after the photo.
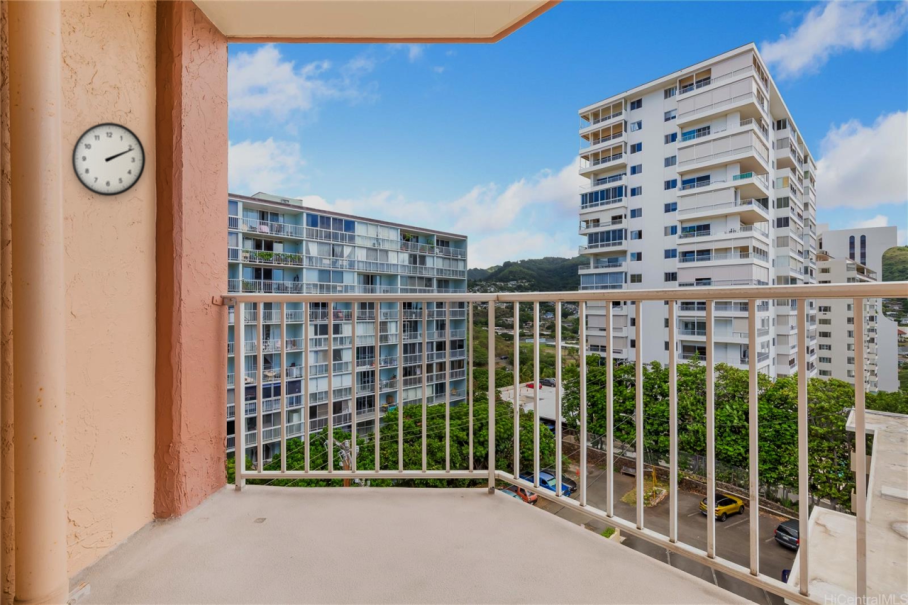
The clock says h=2 m=11
